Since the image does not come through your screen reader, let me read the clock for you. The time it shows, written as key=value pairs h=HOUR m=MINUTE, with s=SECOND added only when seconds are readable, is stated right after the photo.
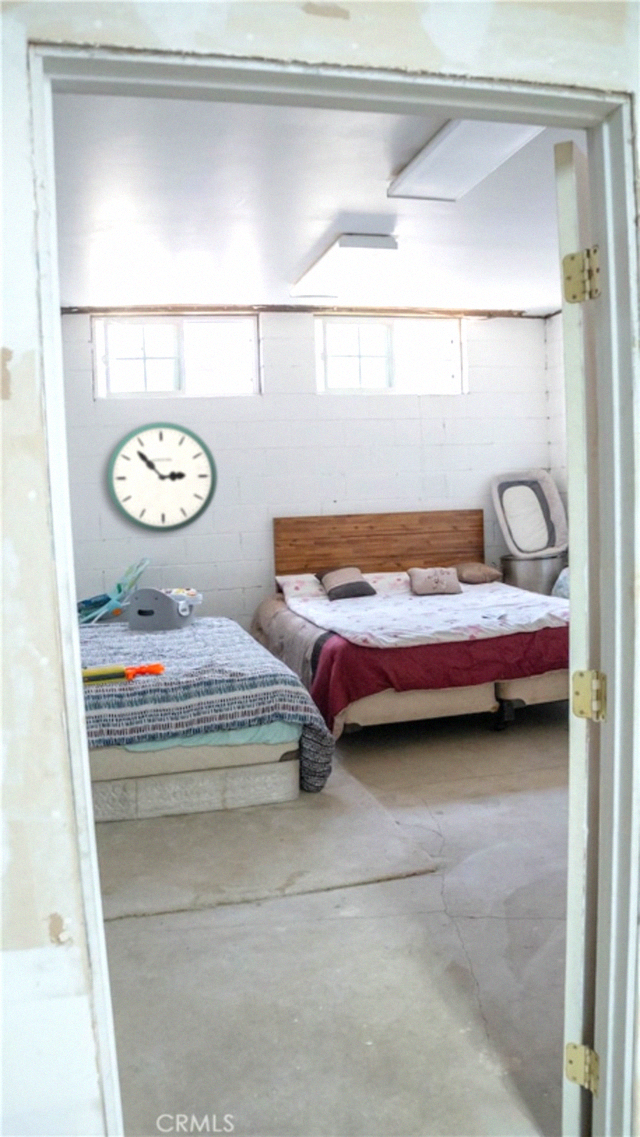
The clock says h=2 m=53
